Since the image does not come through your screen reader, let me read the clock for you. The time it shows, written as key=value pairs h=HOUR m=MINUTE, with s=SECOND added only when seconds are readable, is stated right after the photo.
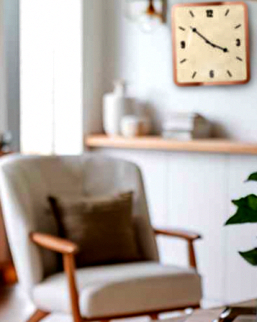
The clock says h=3 m=52
